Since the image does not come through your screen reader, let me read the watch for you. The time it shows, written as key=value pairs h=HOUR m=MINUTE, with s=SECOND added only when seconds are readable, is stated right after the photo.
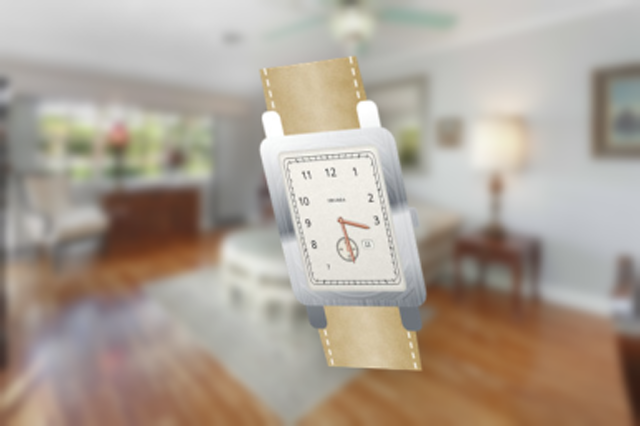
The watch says h=3 m=29
